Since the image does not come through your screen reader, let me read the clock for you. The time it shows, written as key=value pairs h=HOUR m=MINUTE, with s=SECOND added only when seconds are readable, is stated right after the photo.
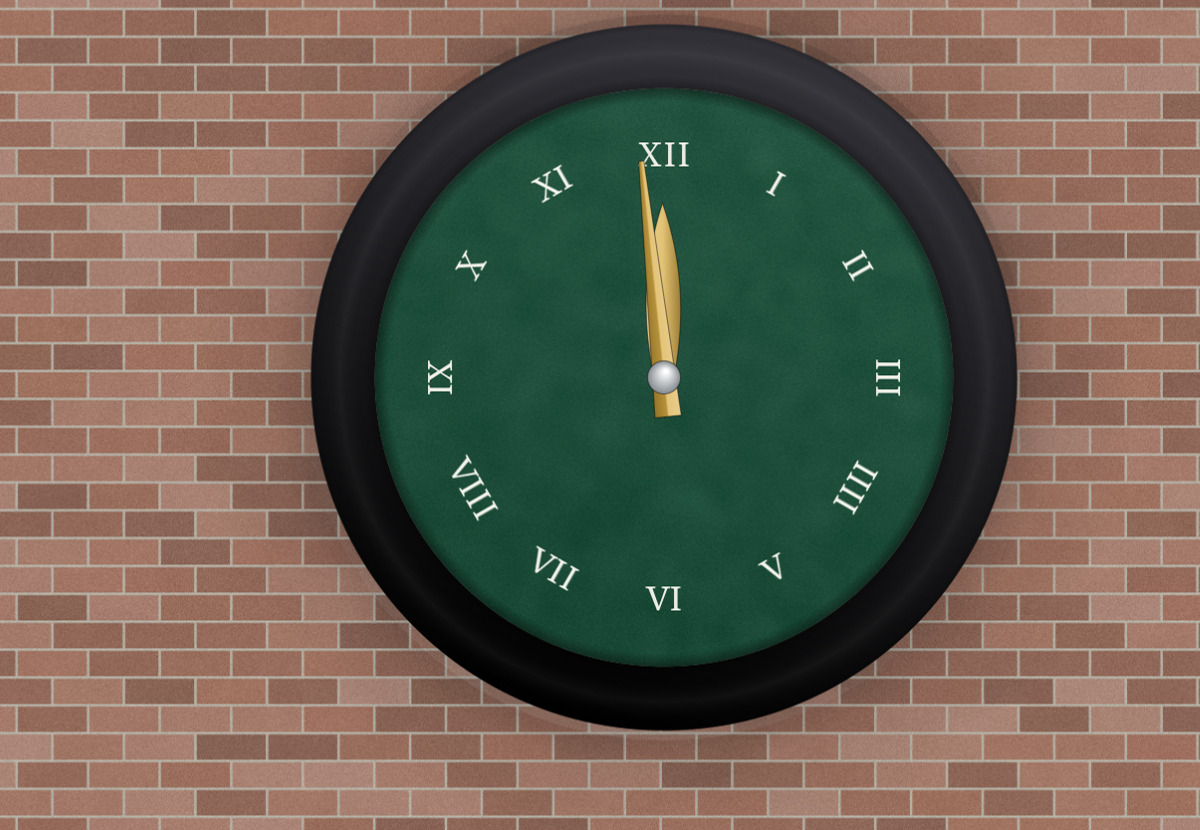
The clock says h=11 m=59
